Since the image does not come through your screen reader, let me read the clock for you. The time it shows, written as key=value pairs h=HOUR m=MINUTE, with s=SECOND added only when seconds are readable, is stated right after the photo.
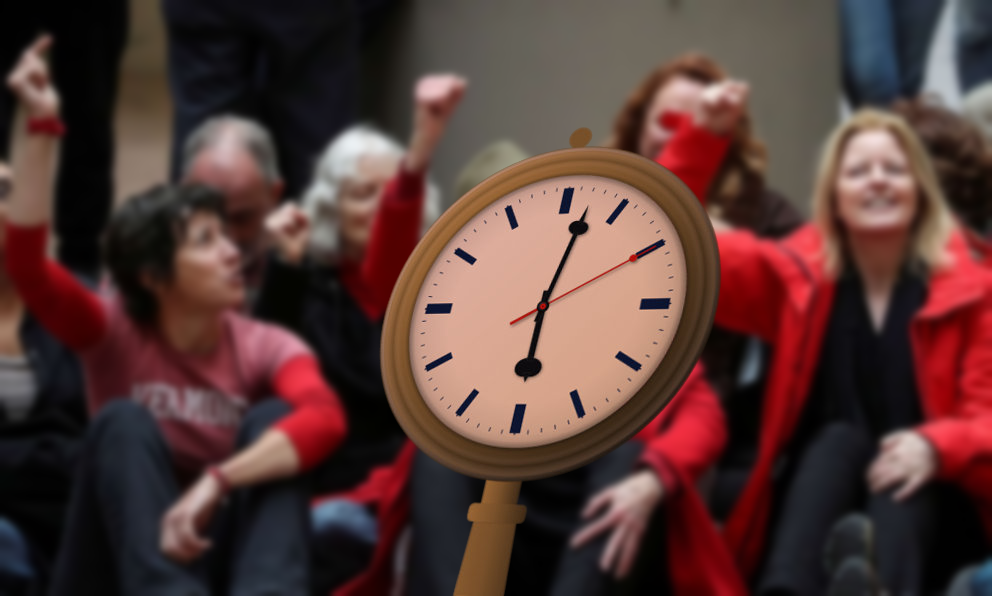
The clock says h=6 m=2 s=10
